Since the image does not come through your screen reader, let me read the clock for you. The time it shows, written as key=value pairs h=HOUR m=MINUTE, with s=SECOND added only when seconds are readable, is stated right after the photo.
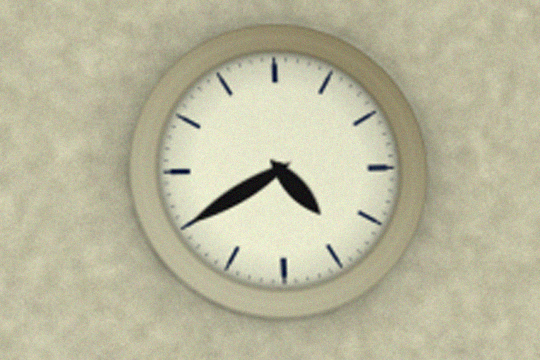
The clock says h=4 m=40
